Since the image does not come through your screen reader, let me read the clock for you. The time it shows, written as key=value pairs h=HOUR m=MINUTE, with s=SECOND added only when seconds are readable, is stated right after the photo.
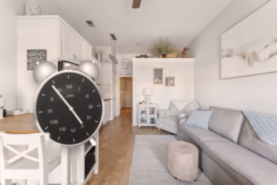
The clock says h=4 m=54
